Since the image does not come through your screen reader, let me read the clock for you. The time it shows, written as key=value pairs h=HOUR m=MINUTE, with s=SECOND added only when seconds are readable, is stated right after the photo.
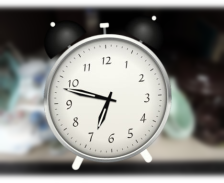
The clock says h=6 m=48
